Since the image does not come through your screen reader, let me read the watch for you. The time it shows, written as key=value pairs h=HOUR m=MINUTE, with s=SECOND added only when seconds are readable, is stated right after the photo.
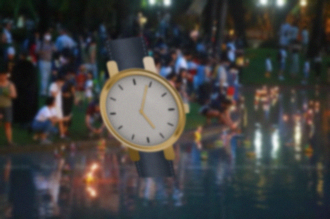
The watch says h=5 m=4
